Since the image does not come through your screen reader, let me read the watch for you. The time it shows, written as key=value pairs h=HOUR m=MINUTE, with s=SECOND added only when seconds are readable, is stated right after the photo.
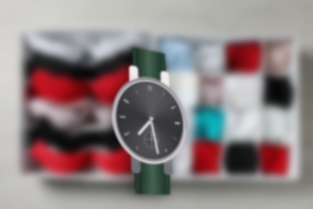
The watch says h=7 m=28
